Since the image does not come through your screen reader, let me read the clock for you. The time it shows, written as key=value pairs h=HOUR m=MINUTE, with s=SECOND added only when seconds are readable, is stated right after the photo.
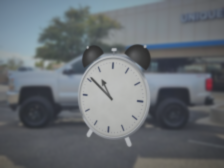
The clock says h=10 m=51
